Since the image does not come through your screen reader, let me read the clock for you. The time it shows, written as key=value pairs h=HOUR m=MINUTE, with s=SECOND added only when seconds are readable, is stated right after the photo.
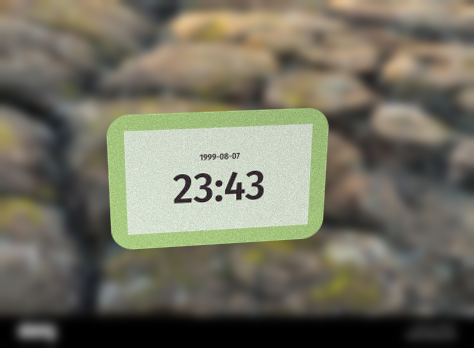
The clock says h=23 m=43
